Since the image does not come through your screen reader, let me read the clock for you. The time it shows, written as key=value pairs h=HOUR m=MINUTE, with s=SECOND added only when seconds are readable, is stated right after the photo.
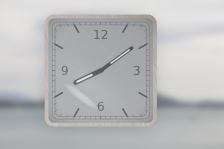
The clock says h=8 m=9
